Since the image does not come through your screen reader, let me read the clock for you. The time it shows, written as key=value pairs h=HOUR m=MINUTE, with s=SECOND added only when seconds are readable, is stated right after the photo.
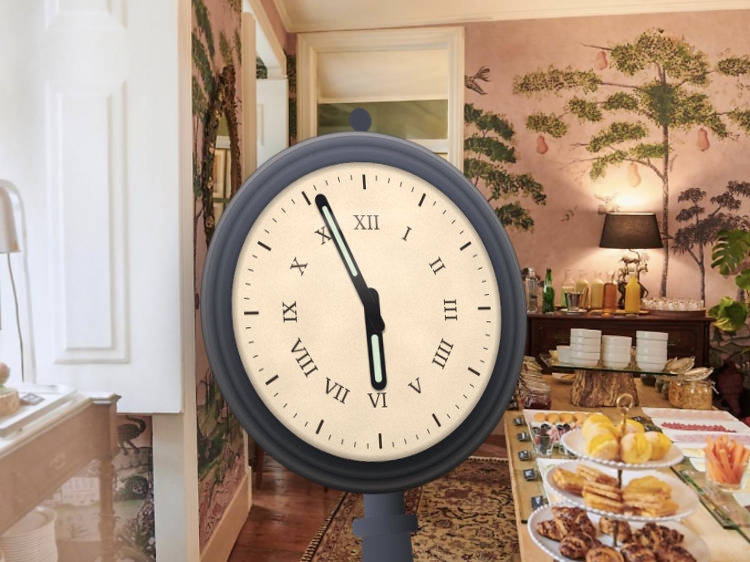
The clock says h=5 m=56
